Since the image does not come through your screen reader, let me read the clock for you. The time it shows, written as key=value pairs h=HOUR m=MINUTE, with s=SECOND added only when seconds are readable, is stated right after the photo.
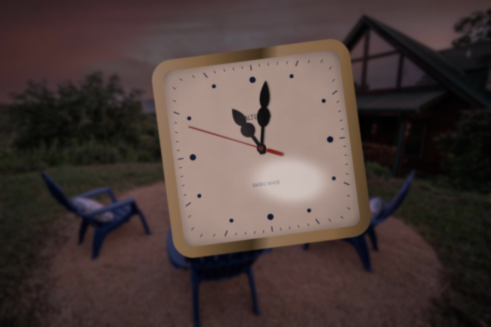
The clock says h=11 m=1 s=49
